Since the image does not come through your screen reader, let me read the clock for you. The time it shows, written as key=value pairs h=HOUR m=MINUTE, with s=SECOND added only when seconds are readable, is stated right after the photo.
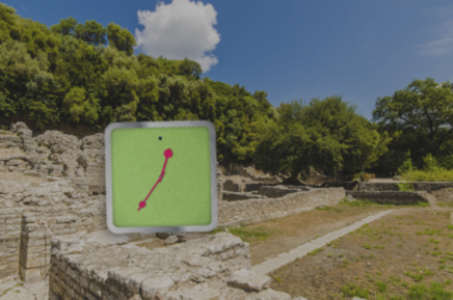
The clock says h=12 m=36
